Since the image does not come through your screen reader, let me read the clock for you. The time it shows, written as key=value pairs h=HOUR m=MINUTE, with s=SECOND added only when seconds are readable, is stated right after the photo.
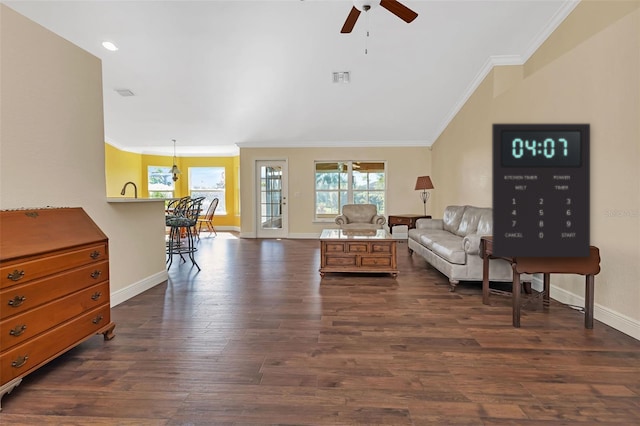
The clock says h=4 m=7
